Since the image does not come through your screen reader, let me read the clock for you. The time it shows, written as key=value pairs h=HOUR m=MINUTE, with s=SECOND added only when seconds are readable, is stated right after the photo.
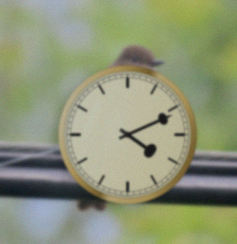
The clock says h=4 m=11
